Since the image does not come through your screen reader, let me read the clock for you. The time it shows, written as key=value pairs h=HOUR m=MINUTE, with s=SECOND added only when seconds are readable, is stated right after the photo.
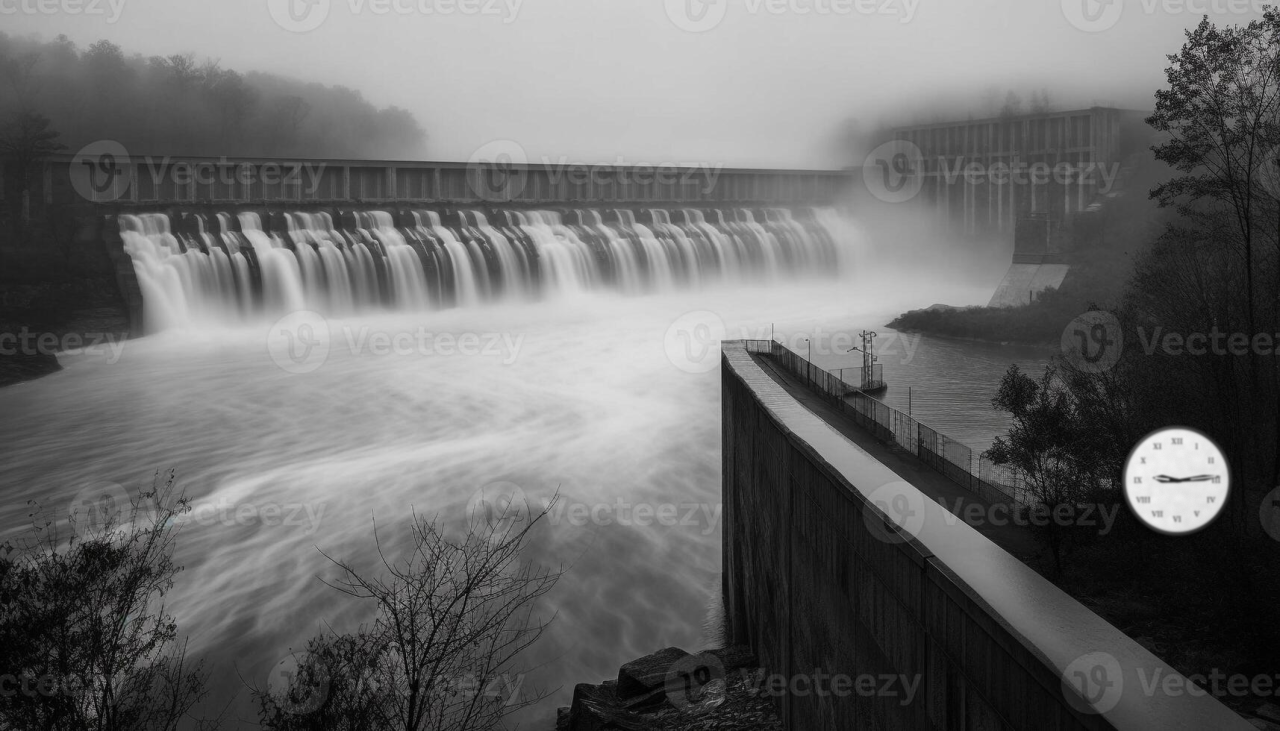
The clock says h=9 m=14
